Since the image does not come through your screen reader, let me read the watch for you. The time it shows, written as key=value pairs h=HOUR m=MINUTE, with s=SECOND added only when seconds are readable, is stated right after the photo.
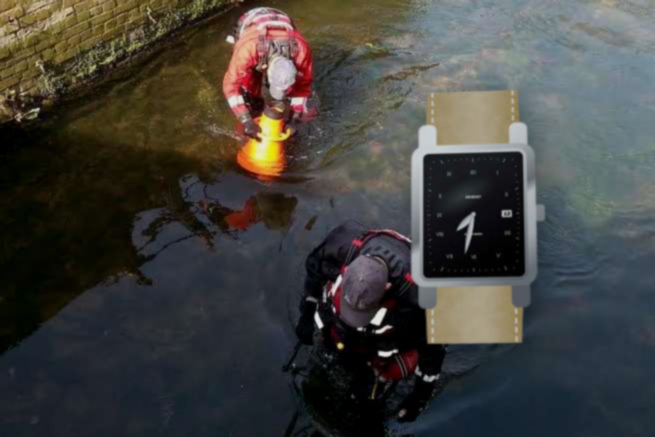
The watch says h=7 m=32
